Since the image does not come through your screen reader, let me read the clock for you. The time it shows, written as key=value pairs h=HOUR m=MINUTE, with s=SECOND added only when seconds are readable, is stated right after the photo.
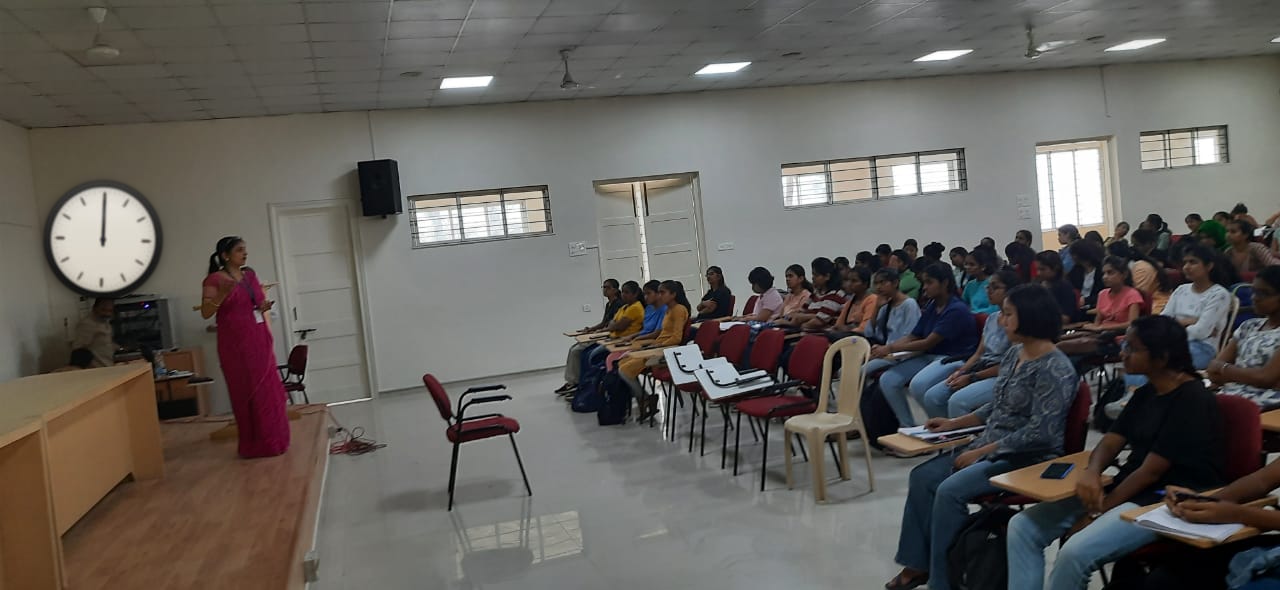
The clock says h=12 m=0
